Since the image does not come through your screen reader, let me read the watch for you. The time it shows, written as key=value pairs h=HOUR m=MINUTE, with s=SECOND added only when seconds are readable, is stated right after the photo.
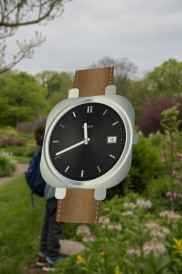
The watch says h=11 m=41
